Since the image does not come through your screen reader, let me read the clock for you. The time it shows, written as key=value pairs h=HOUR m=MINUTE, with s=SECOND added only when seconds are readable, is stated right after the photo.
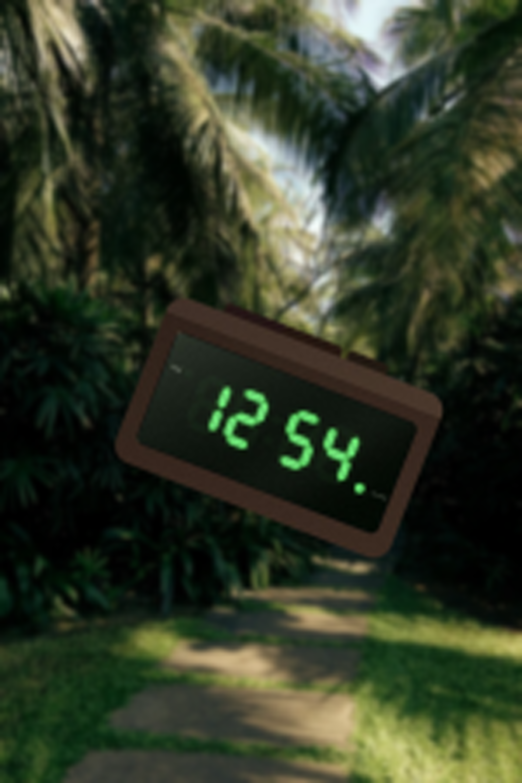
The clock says h=12 m=54
